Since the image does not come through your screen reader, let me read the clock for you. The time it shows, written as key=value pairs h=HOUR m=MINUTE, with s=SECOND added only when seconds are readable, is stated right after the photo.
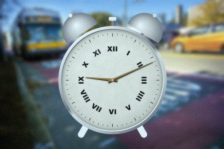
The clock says h=9 m=11
